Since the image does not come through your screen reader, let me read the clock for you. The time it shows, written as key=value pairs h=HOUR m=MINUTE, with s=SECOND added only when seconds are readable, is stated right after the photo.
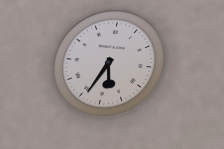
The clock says h=5 m=34
